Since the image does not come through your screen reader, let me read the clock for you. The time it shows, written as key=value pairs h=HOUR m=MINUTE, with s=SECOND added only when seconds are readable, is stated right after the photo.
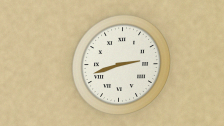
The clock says h=2 m=42
